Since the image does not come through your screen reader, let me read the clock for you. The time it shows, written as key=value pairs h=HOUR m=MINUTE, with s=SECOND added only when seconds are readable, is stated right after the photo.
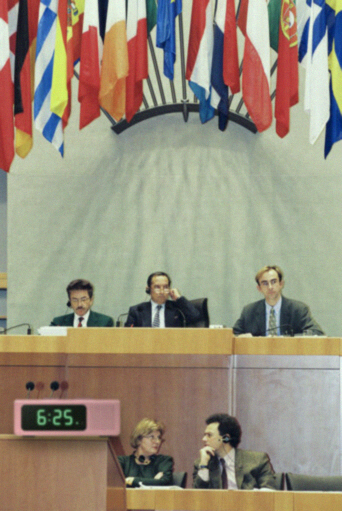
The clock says h=6 m=25
